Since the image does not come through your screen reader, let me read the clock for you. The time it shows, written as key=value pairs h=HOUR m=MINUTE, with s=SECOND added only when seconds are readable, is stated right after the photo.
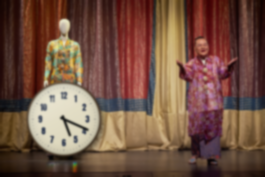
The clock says h=5 m=19
